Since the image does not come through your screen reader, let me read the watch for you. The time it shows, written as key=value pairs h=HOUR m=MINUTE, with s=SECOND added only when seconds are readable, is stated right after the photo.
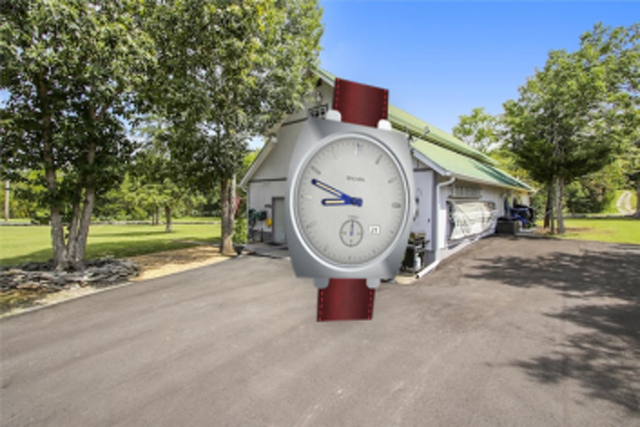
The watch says h=8 m=48
